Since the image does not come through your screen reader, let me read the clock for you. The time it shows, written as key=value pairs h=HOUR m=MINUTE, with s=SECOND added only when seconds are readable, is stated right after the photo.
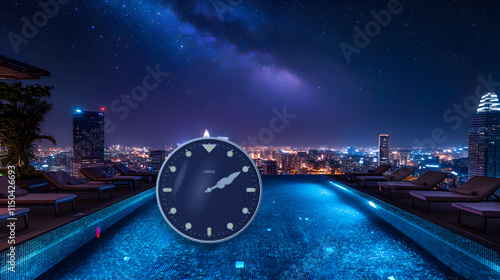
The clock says h=2 m=10
